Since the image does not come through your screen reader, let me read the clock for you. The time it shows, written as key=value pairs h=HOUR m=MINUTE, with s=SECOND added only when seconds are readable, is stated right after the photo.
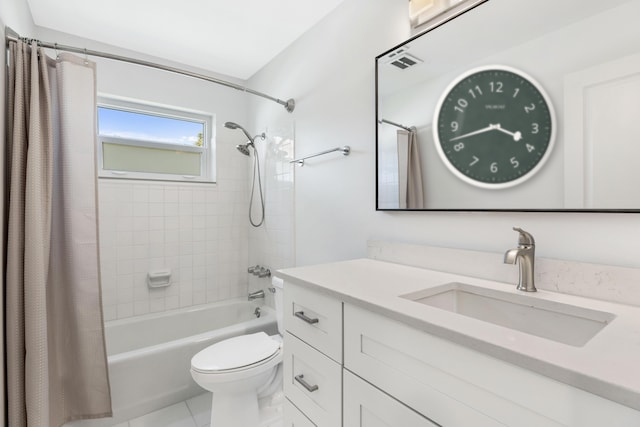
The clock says h=3 m=42
